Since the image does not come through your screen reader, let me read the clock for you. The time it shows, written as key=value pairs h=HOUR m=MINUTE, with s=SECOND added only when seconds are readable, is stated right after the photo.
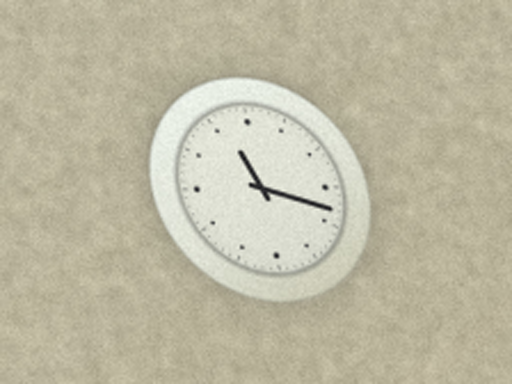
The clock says h=11 m=18
